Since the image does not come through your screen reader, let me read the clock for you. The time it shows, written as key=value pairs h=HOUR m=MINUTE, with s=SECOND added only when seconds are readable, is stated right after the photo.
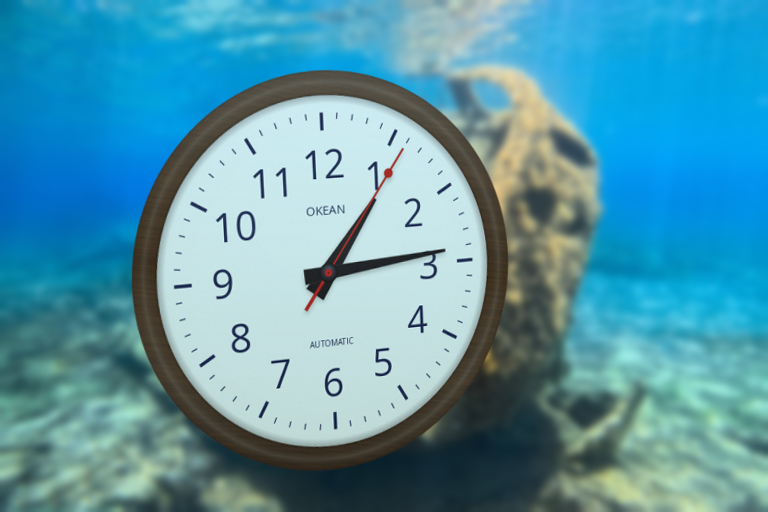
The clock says h=1 m=14 s=6
